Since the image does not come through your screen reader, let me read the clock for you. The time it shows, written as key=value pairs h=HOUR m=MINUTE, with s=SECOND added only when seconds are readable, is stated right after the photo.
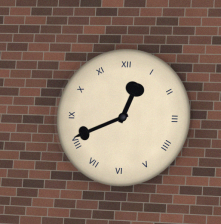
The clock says h=12 m=41
